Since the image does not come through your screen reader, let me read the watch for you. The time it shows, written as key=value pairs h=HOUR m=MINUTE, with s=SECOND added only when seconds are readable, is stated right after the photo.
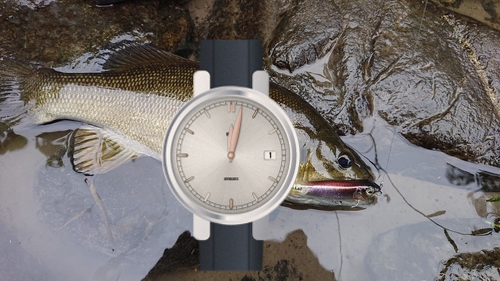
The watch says h=12 m=2
